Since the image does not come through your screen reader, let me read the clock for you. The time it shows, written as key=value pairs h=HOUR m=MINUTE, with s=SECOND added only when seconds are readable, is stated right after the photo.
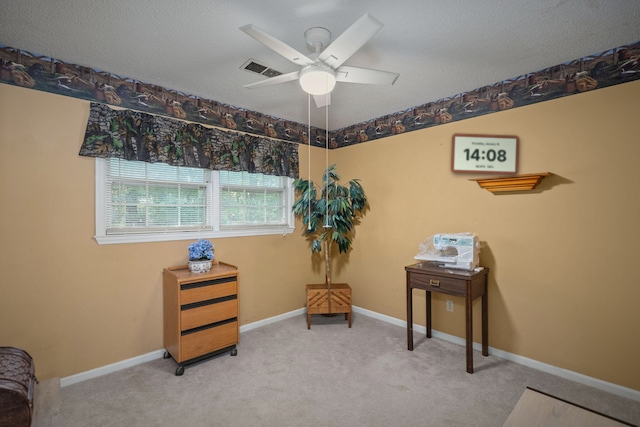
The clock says h=14 m=8
